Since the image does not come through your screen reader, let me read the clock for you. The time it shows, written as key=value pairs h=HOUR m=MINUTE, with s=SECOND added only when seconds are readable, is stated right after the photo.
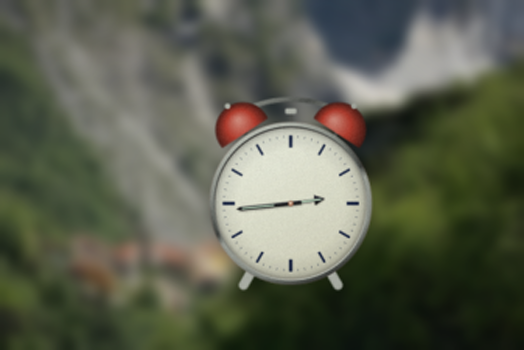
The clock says h=2 m=44
